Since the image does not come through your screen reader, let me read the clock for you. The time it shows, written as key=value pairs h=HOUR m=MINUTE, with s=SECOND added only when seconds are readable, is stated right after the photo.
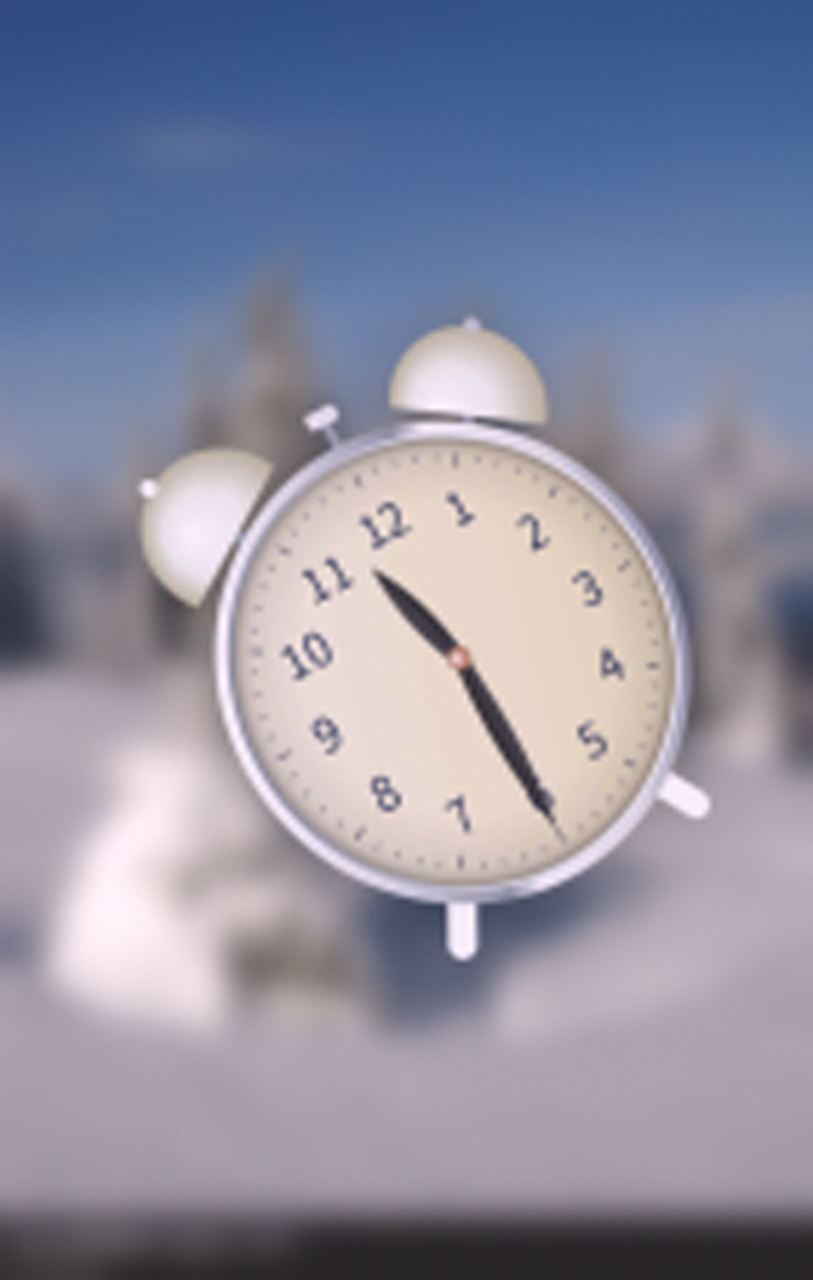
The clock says h=11 m=30
